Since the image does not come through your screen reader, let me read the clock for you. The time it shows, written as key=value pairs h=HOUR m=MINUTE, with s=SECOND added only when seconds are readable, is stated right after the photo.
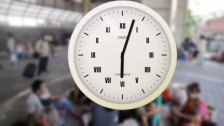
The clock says h=6 m=3
